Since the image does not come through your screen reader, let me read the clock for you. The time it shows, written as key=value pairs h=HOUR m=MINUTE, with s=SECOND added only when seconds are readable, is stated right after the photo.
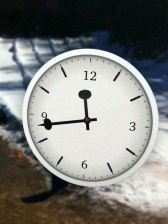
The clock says h=11 m=43
